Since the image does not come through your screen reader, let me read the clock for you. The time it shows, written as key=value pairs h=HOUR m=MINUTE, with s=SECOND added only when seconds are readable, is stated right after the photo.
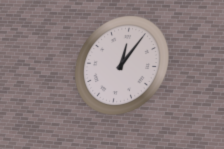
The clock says h=12 m=5
